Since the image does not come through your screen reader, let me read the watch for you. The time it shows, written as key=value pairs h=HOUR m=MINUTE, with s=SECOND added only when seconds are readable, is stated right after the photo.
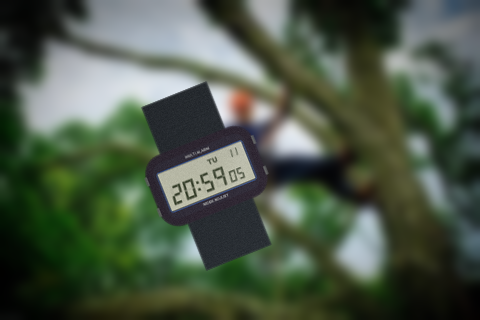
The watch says h=20 m=59 s=5
